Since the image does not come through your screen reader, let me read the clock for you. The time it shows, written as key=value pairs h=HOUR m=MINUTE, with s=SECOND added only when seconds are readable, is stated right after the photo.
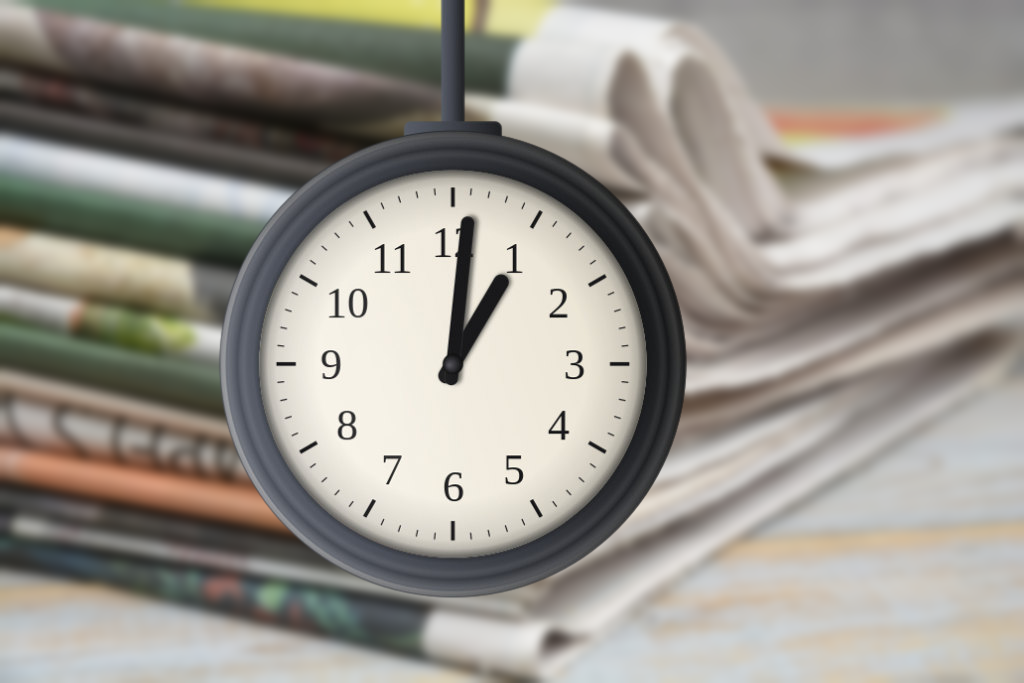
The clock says h=1 m=1
